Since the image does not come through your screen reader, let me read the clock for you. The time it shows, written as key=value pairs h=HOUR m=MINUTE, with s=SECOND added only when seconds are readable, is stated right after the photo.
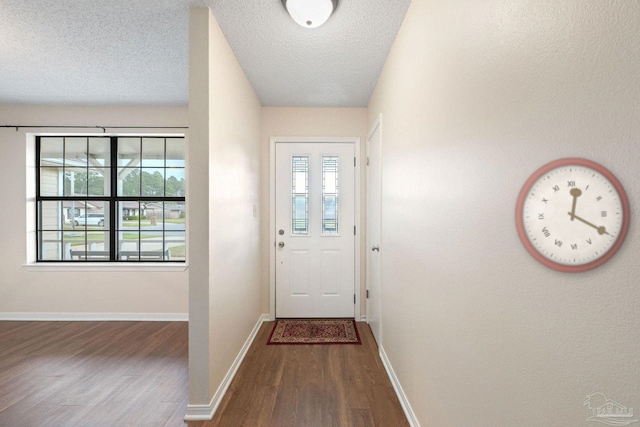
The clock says h=12 m=20
